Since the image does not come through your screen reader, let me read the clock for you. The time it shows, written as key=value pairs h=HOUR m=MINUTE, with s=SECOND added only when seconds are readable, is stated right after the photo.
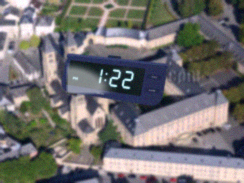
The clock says h=1 m=22
